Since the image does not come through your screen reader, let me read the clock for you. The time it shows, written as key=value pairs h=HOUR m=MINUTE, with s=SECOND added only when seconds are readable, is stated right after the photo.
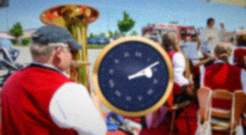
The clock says h=2 m=8
